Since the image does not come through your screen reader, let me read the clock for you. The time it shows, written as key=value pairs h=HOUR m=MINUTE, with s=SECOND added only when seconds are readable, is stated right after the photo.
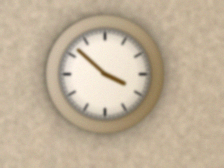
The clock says h=3 m=52
